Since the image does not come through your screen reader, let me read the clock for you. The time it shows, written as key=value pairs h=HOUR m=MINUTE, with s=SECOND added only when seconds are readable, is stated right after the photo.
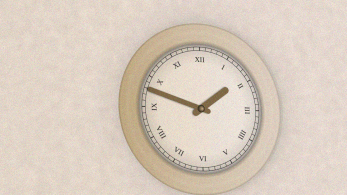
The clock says h=1 m=48
